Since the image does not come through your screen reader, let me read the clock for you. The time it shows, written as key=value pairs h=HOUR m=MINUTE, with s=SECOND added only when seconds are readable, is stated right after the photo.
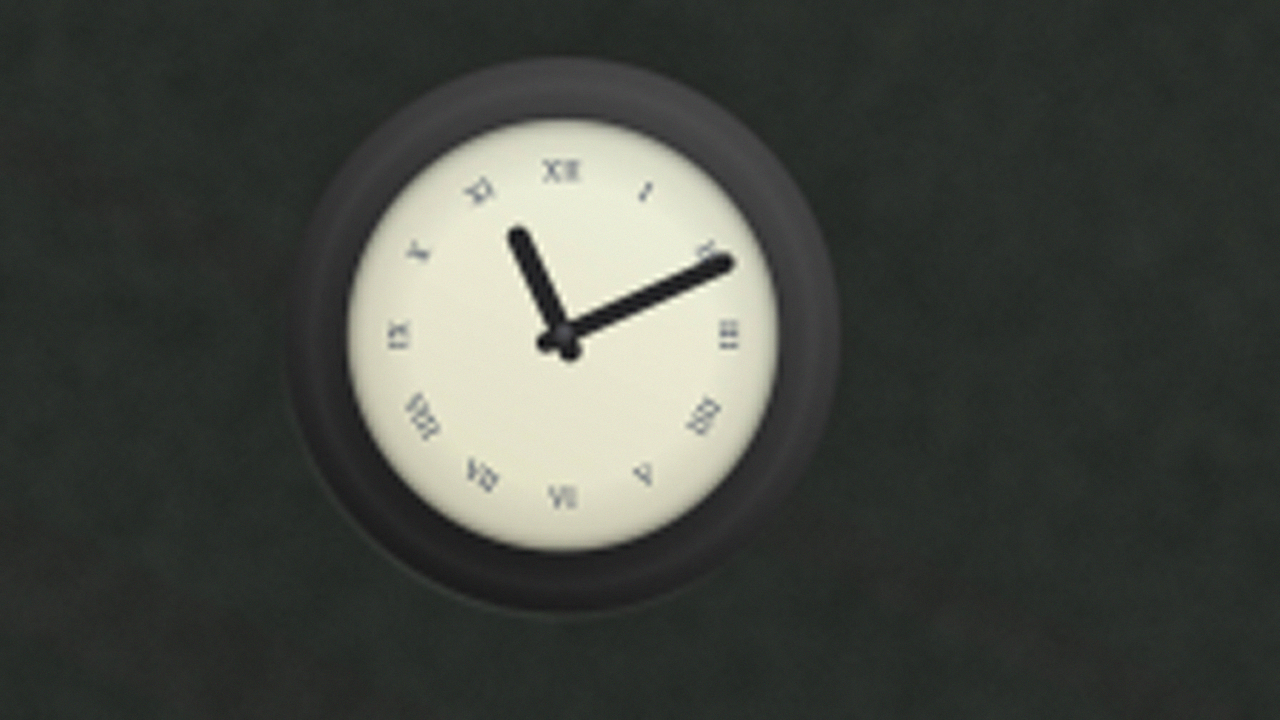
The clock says h=11 m=11
